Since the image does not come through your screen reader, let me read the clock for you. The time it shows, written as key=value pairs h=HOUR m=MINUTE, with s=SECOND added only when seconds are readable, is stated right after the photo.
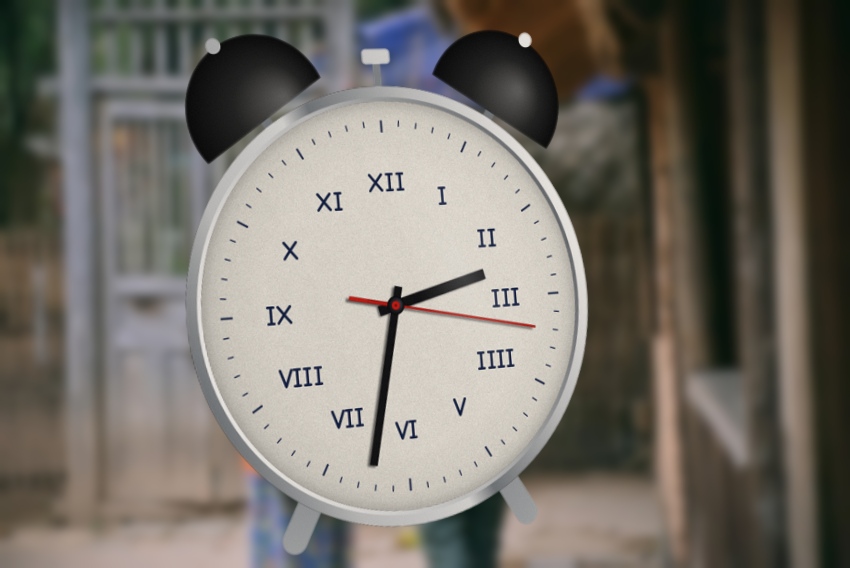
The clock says h=2 m=32 s=17
